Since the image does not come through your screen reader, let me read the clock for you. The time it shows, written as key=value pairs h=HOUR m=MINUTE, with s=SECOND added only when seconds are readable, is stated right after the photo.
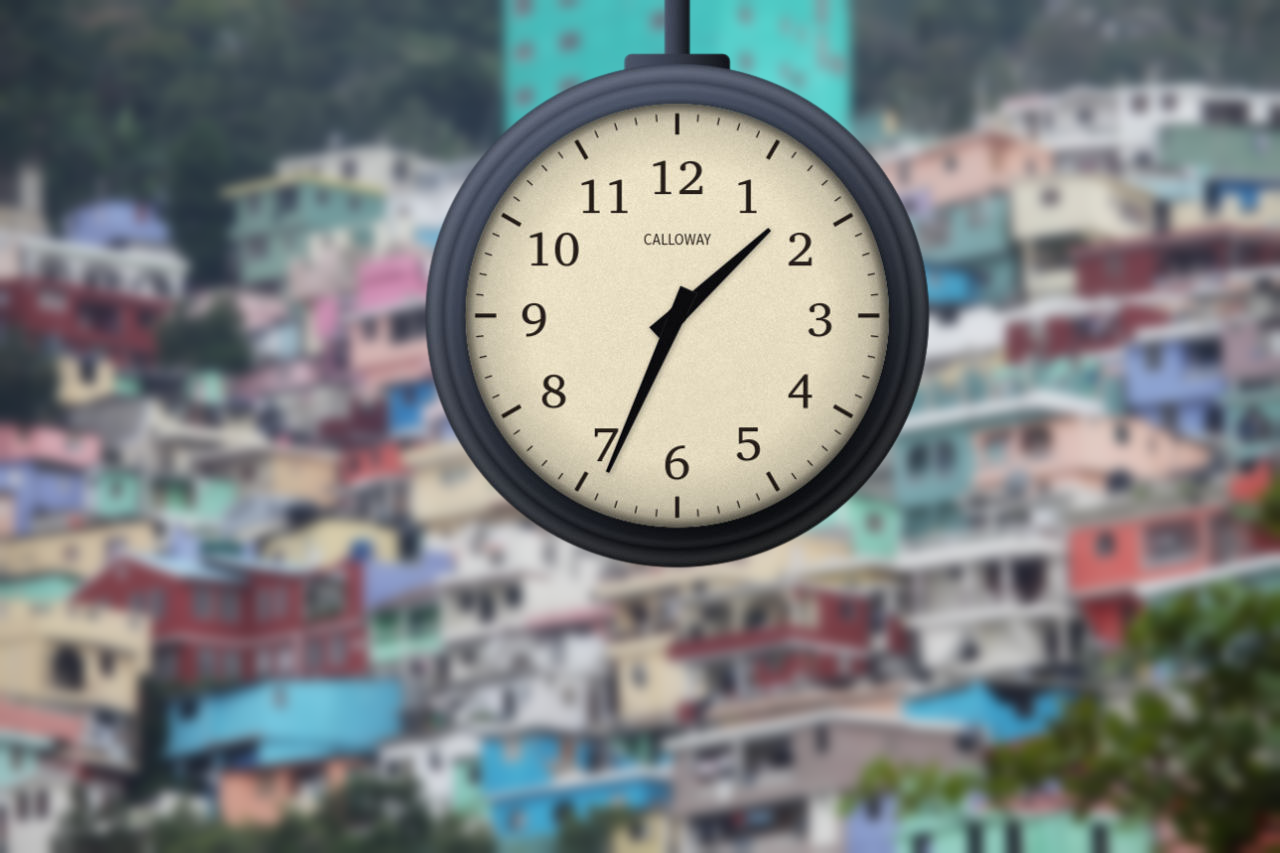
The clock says h=1 m=34
